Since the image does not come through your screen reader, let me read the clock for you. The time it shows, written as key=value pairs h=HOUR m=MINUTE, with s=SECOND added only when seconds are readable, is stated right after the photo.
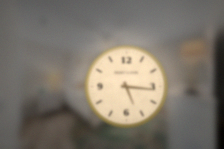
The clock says h=5 m=16
